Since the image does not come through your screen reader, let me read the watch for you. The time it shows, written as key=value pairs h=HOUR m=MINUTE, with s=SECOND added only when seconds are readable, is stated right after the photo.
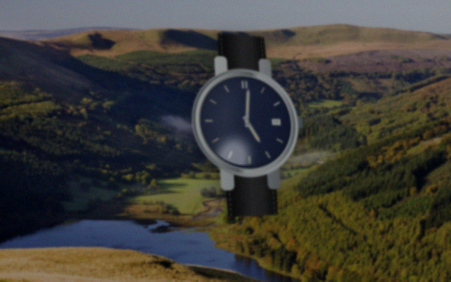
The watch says h=5 m=1
